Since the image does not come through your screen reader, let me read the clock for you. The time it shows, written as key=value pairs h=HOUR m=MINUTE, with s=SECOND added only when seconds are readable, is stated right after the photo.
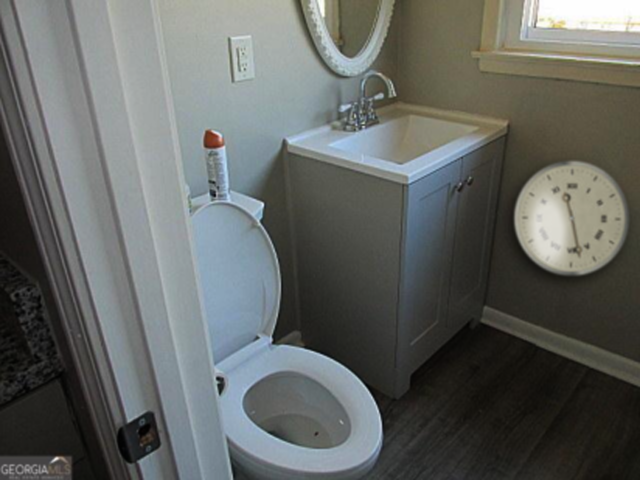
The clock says h=11 m=28
